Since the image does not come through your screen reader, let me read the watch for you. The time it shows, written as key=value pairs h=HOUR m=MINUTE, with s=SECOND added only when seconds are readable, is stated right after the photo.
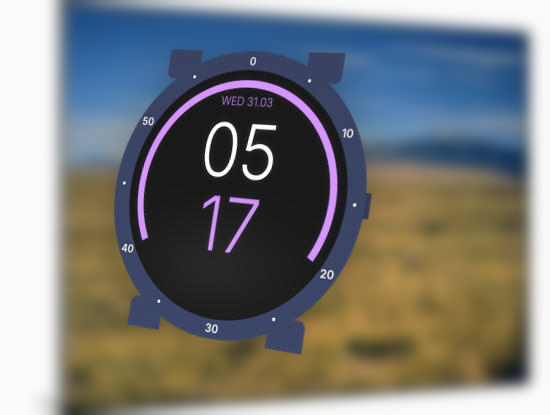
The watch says h=5 m=17
